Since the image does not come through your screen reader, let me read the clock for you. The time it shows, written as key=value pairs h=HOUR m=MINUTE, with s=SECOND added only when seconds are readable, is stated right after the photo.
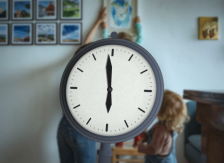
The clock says h=5 m=59
